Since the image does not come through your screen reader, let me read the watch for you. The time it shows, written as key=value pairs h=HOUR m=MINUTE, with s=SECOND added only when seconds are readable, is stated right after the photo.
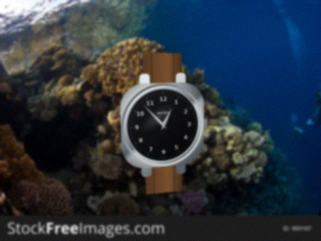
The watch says h=12 m=53
